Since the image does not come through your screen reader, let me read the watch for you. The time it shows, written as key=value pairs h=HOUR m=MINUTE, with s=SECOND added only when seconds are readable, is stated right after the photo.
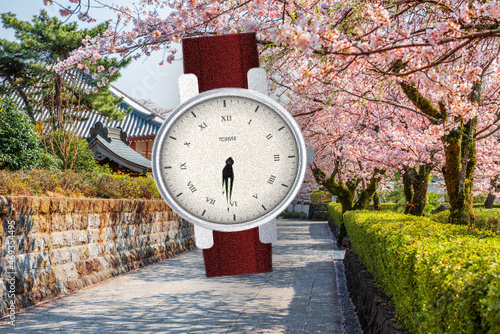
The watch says h=6 m=31
